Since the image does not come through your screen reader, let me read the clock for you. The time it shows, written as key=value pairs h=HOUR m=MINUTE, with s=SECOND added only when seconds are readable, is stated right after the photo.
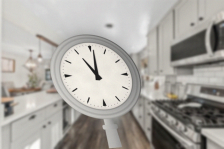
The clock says h=11 m=1
